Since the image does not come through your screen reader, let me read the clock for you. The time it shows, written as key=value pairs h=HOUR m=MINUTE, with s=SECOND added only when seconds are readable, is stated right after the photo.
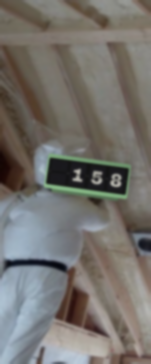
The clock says h=1 m=58
